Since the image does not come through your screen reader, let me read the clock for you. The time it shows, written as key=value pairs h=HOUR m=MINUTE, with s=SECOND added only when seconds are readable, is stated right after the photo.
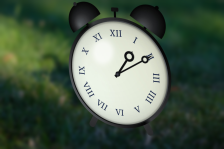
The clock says h=1 m=10
